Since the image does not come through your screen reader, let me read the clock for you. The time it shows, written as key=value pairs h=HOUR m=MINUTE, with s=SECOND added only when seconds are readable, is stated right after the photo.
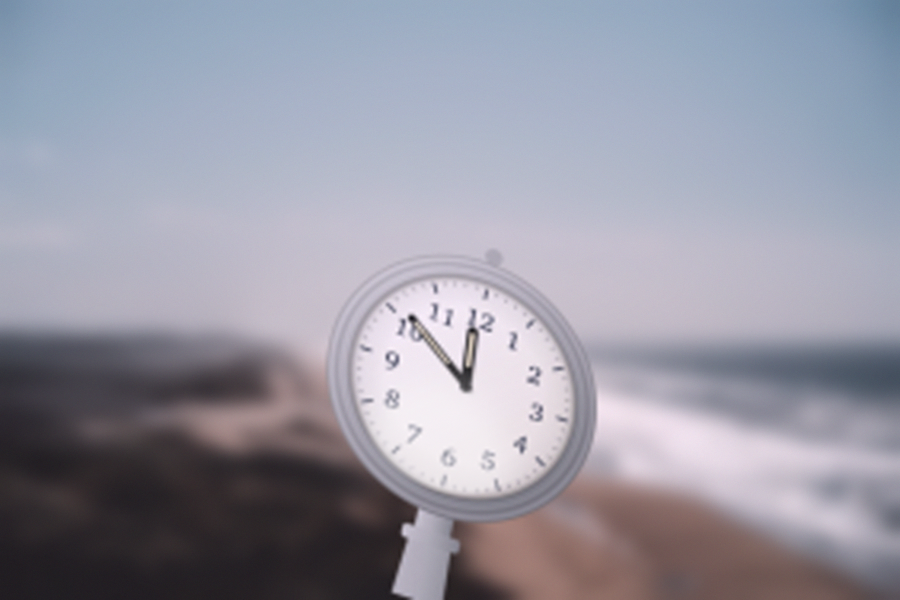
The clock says h=11 m=51
